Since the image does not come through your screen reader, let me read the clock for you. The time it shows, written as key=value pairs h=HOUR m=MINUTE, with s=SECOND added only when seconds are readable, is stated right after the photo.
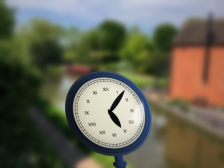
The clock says h=5 m=7
